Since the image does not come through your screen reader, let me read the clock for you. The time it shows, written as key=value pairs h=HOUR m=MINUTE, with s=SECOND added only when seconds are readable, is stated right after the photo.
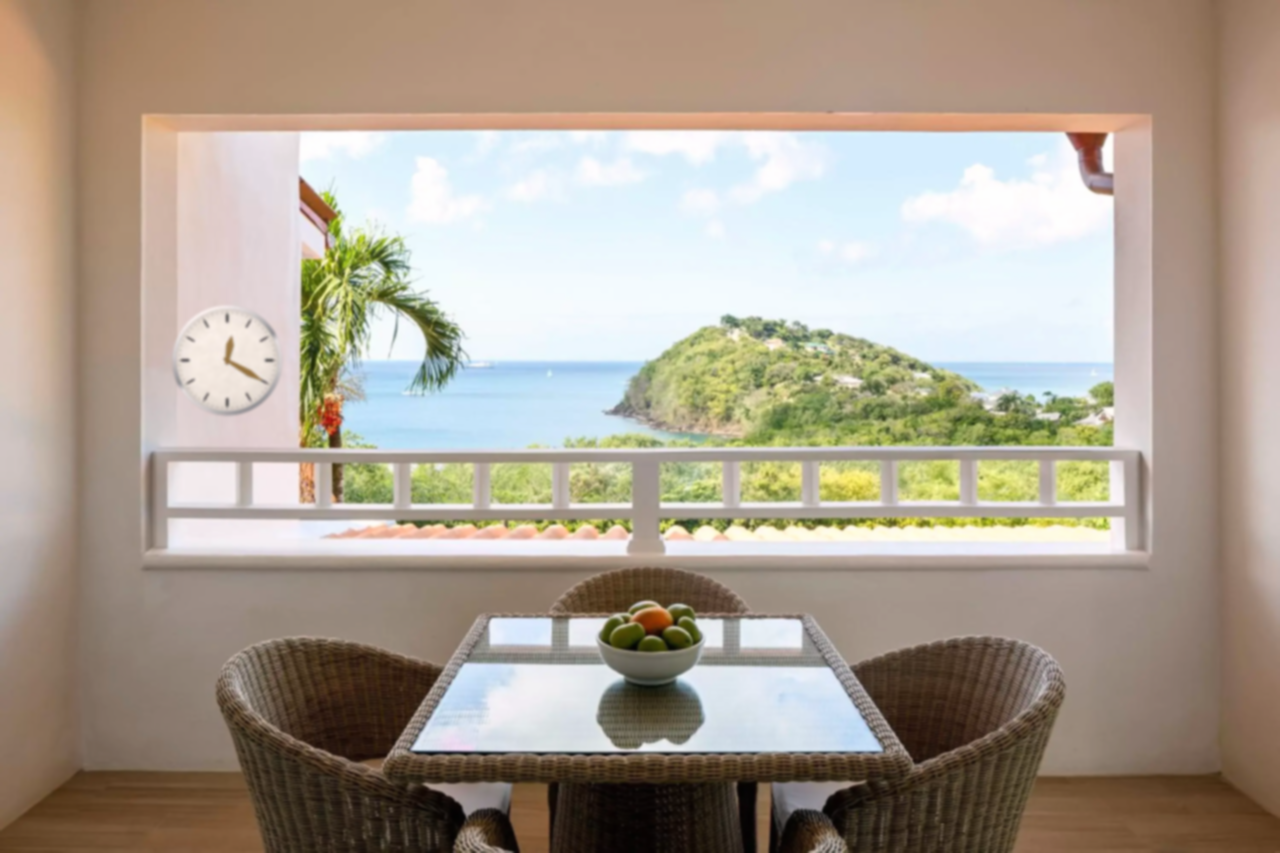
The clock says h=12 m=20
